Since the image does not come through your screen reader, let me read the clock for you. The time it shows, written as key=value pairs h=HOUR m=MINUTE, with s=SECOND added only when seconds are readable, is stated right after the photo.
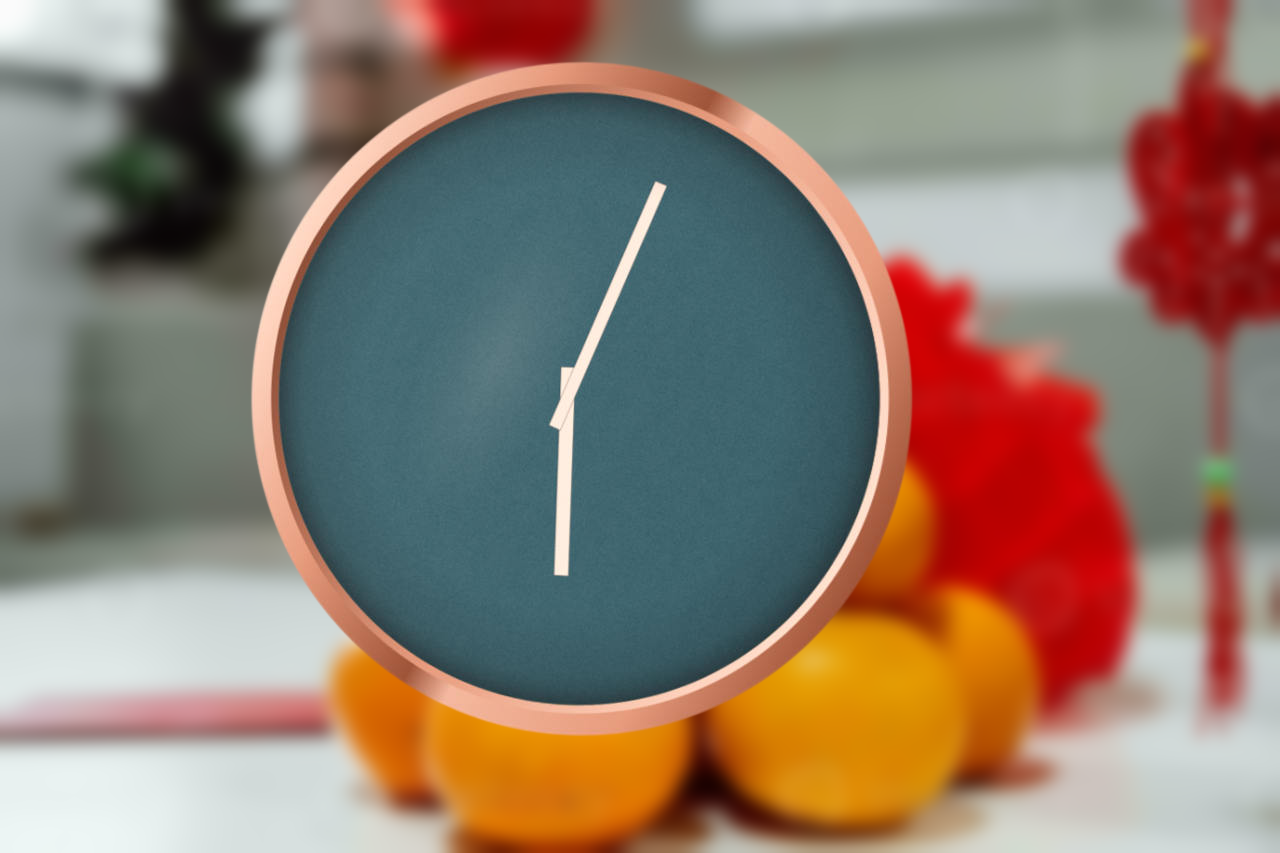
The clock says h=6 m=4
